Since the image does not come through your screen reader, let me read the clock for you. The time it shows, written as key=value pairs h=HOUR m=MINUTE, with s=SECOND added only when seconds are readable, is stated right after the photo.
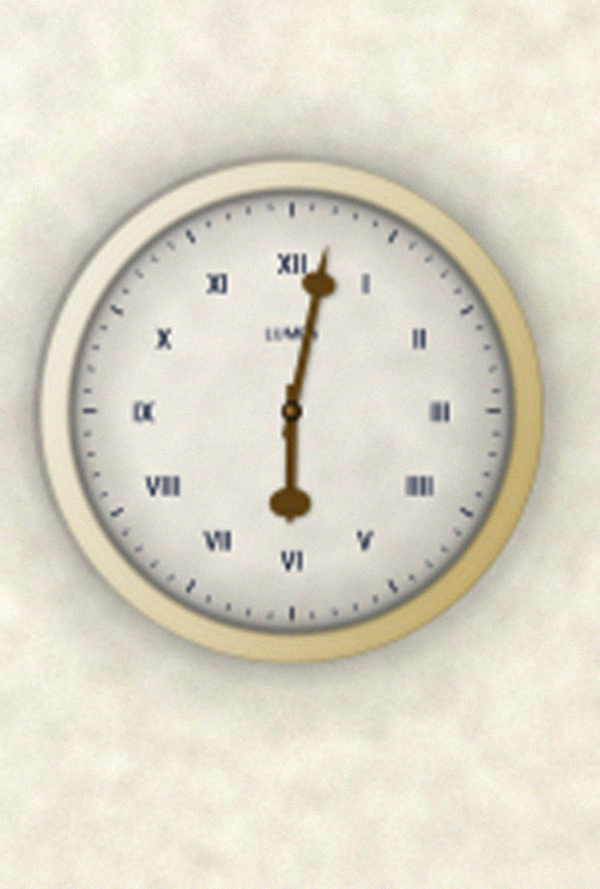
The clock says h=6 m=2
